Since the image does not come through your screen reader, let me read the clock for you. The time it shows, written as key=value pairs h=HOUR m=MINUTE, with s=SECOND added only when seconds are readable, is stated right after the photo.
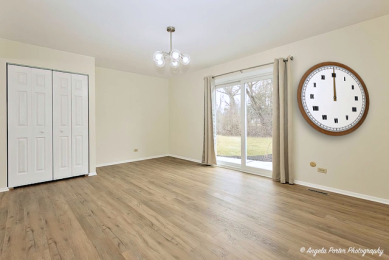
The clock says h=12 m=0
